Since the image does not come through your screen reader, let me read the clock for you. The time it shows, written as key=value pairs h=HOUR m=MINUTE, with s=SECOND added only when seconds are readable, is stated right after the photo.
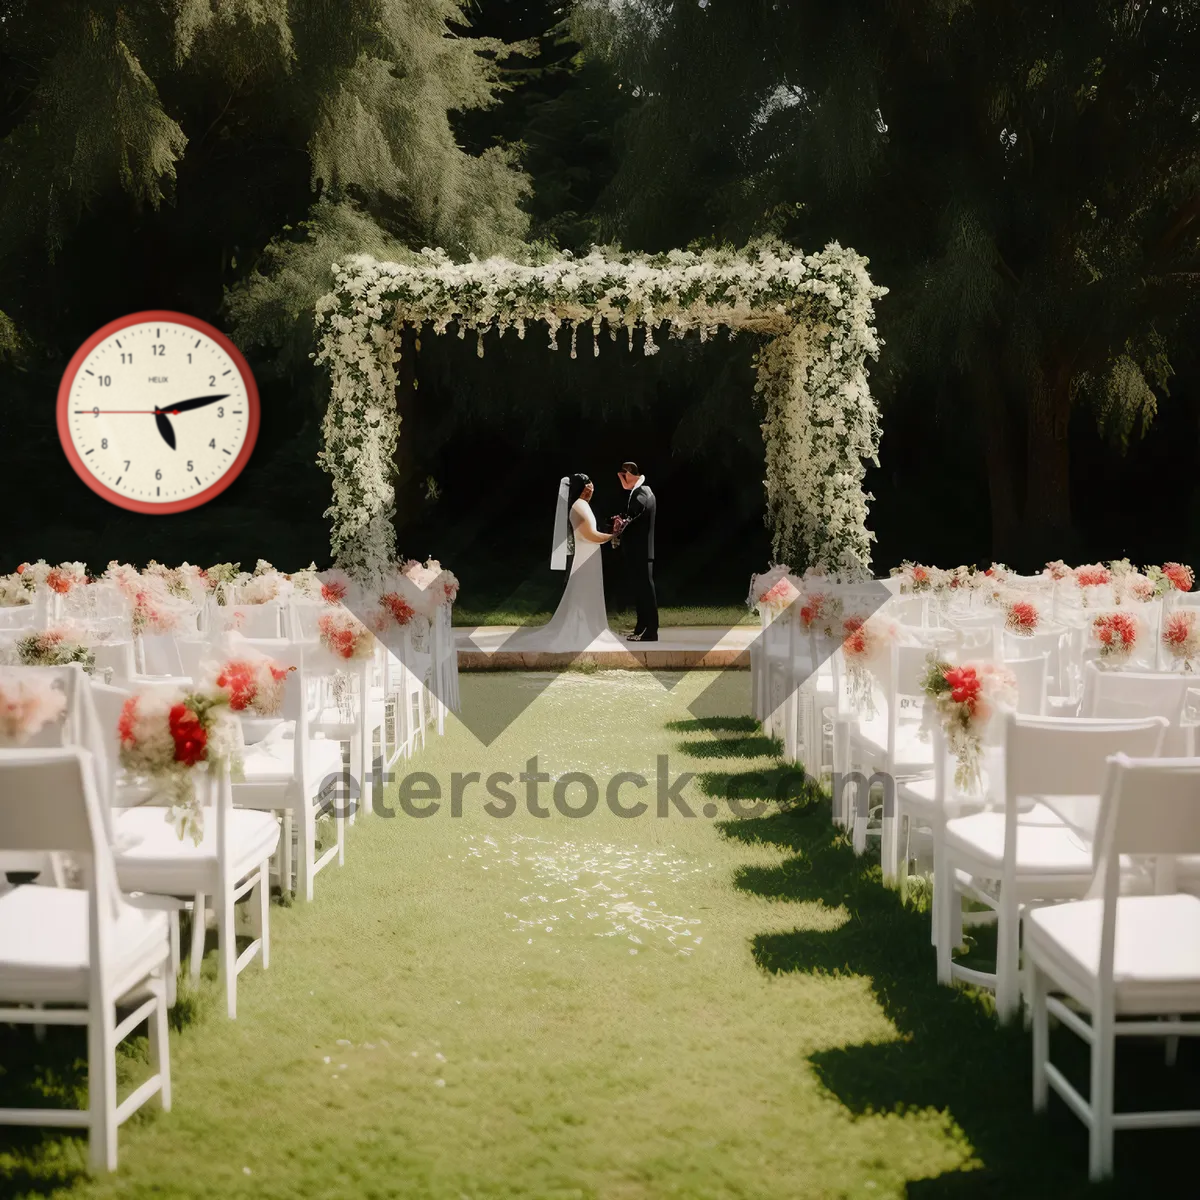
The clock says h=5 m=12 s=45
